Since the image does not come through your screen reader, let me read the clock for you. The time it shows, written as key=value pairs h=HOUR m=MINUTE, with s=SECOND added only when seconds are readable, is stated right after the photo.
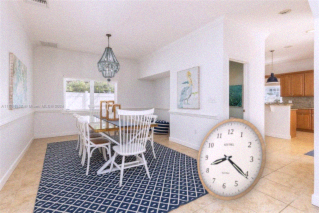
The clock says h=8 m=21
